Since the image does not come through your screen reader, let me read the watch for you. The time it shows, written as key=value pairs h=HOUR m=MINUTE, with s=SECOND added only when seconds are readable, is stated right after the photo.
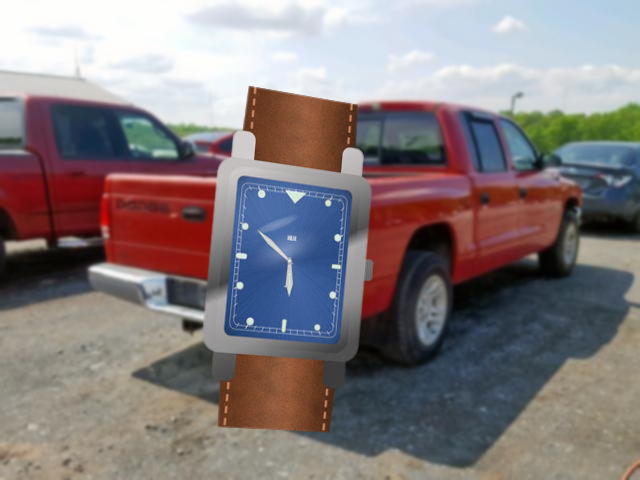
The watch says h=5 m=51
